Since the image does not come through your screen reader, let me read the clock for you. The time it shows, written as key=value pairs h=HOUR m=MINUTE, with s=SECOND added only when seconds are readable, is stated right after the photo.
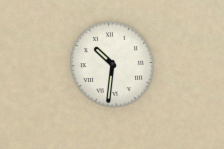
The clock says h=10 m=32
